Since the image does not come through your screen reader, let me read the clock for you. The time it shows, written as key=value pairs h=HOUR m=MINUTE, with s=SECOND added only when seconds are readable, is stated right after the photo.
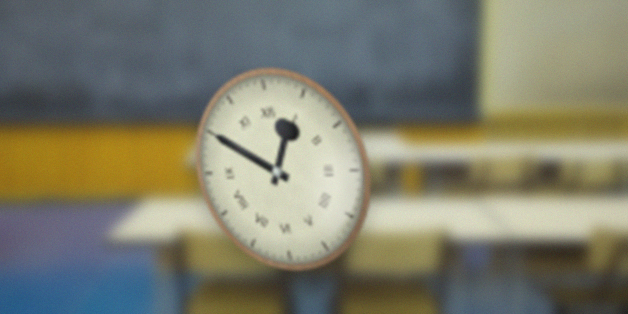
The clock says h=12 m=50
